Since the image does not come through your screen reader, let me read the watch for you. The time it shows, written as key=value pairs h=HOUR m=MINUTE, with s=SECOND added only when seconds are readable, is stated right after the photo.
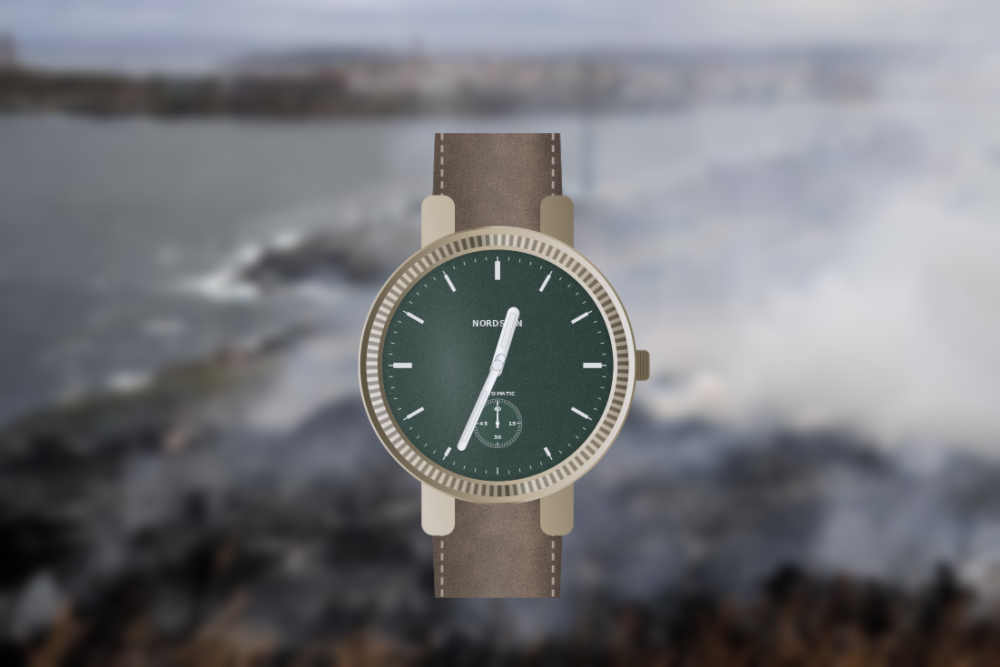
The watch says h=12 m=34
